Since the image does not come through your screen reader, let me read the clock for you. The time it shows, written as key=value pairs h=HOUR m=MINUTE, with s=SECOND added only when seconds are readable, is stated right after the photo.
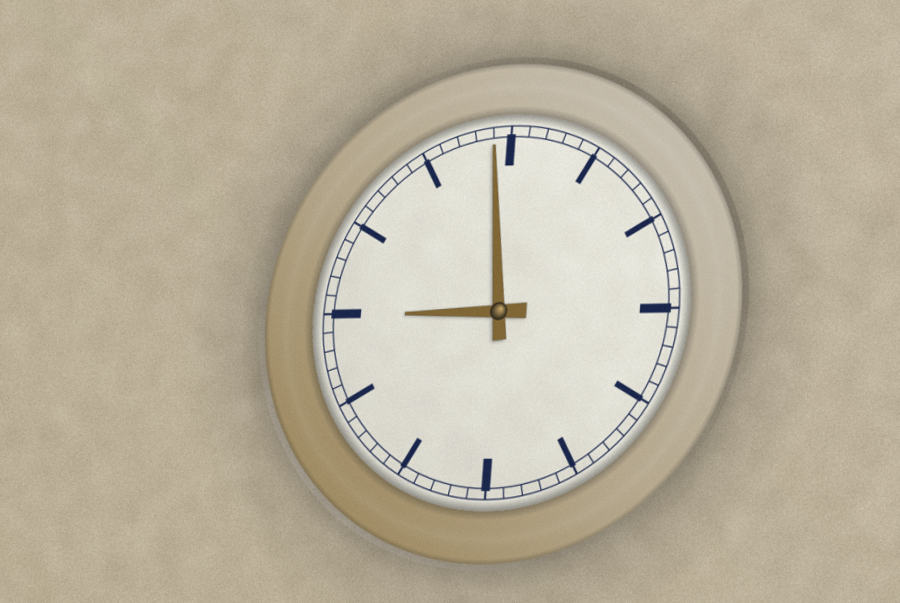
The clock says h=8 m=59
